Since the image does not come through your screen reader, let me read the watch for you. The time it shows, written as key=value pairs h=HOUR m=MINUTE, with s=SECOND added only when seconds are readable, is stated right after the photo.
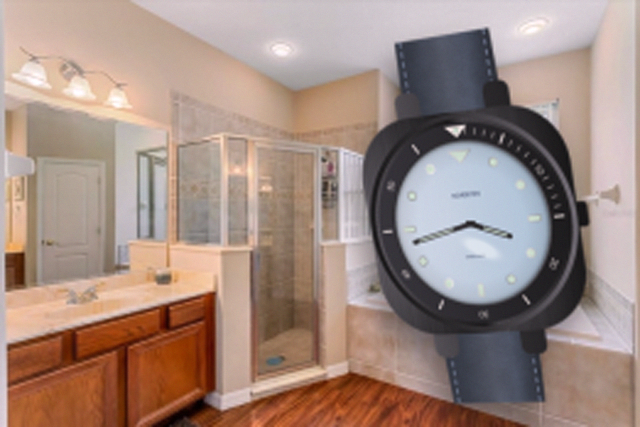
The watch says h=3 m=43
